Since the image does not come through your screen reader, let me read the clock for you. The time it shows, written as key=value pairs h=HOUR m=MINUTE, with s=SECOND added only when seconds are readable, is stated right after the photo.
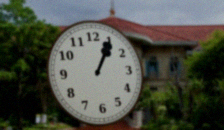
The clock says h=1 m=5
